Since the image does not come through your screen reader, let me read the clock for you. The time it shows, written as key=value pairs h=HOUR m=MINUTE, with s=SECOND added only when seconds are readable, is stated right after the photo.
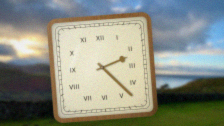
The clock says h=2 m=23
